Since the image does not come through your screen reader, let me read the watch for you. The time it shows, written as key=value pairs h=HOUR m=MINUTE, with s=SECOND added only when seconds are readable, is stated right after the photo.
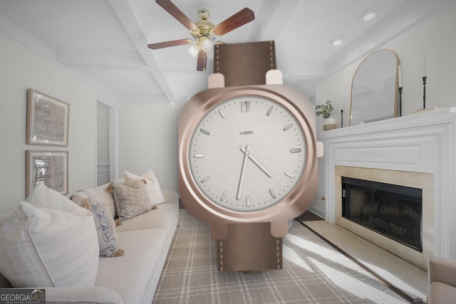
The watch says h=4 m=32
